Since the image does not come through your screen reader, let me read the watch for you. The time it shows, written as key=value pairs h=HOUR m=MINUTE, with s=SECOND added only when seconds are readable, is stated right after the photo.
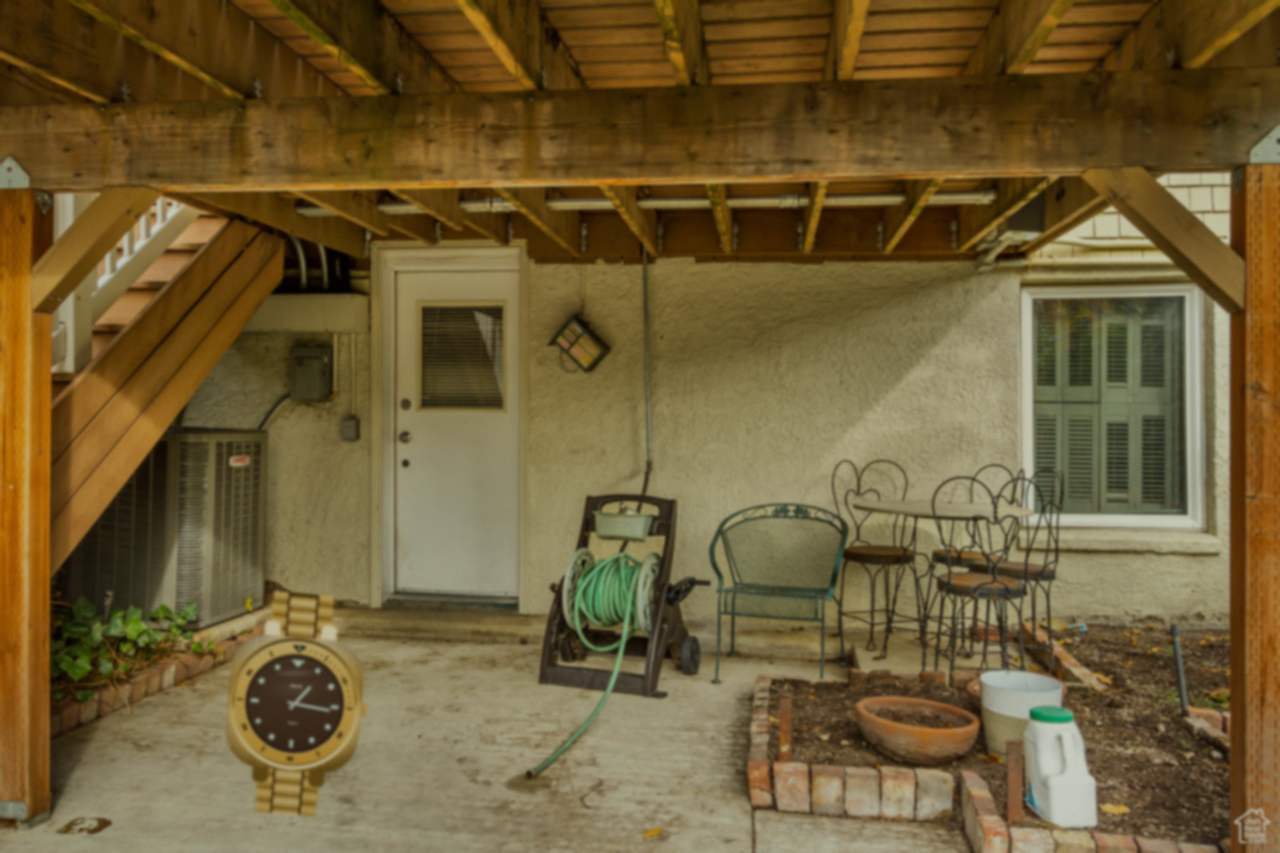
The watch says h=1 m=16
